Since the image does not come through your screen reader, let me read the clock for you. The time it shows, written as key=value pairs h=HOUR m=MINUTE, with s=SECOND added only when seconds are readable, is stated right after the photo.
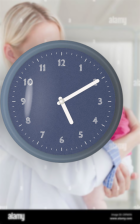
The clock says h=5 m=10
